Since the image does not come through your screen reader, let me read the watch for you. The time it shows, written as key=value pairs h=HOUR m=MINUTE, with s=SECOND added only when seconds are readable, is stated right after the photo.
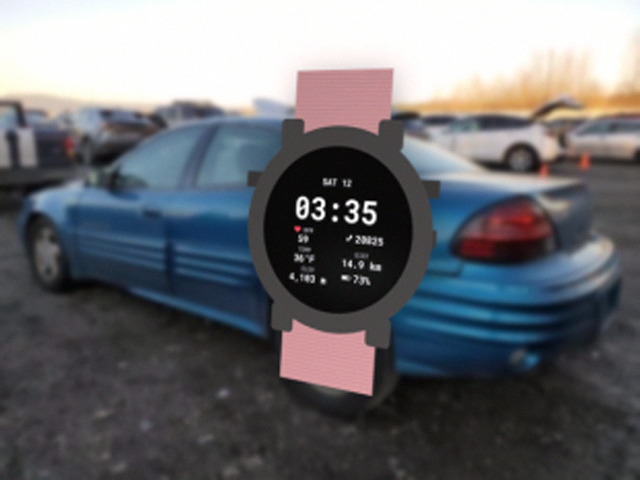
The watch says h=3 m=35
